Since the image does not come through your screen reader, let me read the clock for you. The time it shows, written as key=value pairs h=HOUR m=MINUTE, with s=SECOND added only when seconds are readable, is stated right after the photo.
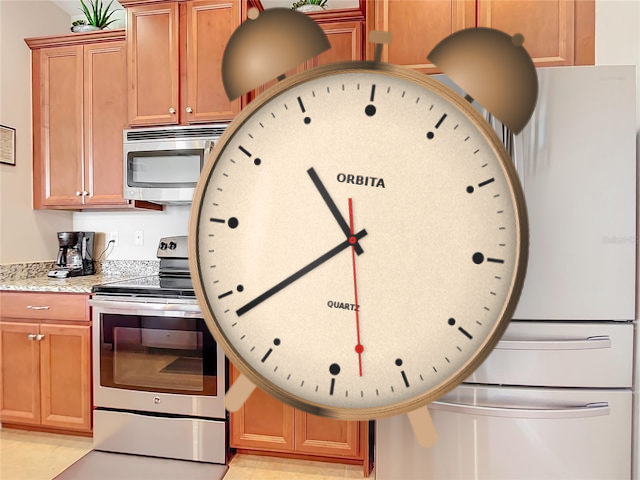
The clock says h=10 m=38 s=28
